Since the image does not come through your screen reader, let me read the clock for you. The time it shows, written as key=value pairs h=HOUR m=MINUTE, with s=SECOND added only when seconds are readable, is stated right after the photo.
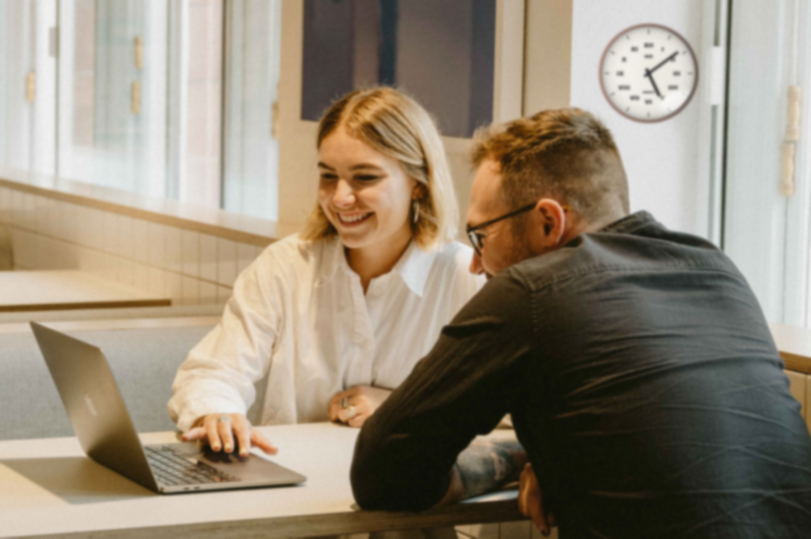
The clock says h=5 m=9
